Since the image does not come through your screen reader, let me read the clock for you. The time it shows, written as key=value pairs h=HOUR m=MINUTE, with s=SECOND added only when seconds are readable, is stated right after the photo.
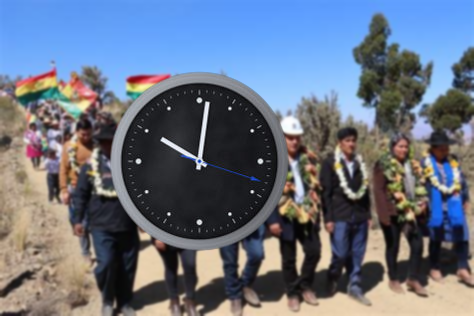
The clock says h=10 m=1 s=18
